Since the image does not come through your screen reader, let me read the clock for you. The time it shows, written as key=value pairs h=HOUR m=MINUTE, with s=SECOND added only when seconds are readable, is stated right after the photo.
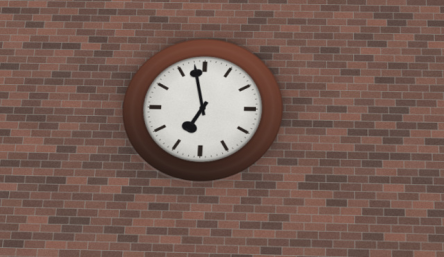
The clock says h=6 m=58
